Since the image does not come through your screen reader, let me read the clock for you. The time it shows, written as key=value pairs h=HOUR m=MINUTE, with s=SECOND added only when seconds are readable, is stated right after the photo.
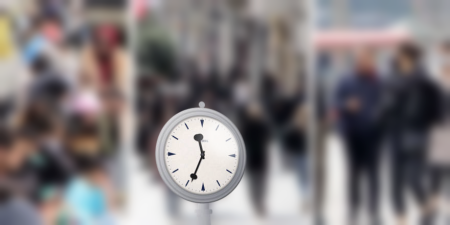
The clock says h=11 m=34
